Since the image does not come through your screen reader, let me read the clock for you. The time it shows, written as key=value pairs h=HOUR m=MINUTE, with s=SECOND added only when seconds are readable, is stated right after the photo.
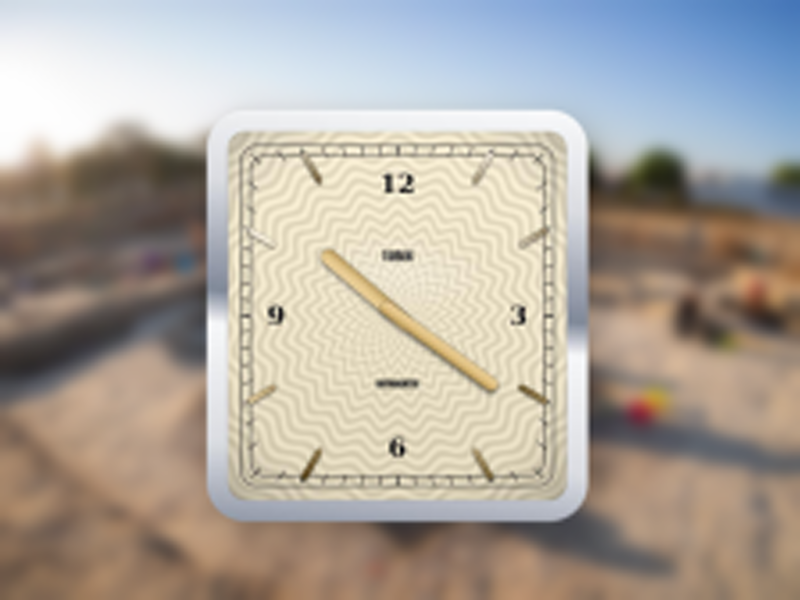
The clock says h=10 m=21
